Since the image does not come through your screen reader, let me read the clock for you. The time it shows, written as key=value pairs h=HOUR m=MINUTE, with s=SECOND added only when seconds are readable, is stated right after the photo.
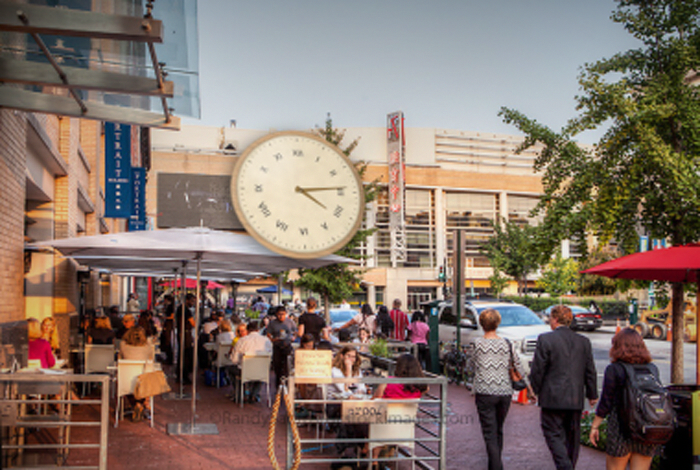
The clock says h=4 m=14
